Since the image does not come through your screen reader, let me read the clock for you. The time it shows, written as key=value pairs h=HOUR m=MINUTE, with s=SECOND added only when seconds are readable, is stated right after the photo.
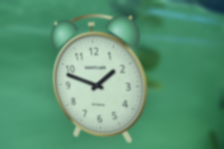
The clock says h=1 m=48
